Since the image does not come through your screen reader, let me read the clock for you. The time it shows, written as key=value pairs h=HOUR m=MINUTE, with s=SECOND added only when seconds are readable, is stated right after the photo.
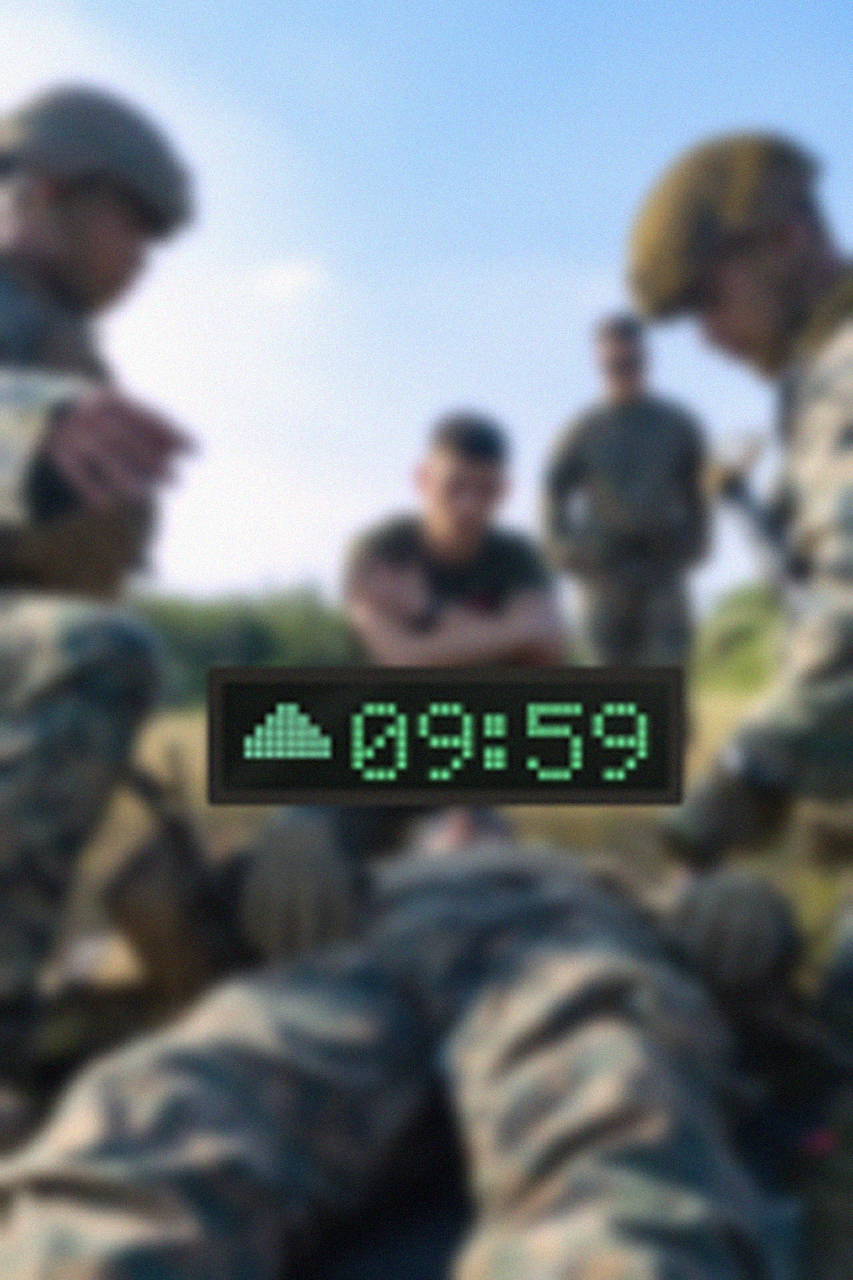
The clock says h=9 m=59
